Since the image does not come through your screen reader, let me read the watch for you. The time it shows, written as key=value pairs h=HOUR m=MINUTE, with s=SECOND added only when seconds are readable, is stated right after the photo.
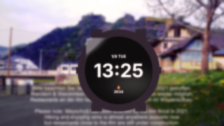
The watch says h=13 m=25
